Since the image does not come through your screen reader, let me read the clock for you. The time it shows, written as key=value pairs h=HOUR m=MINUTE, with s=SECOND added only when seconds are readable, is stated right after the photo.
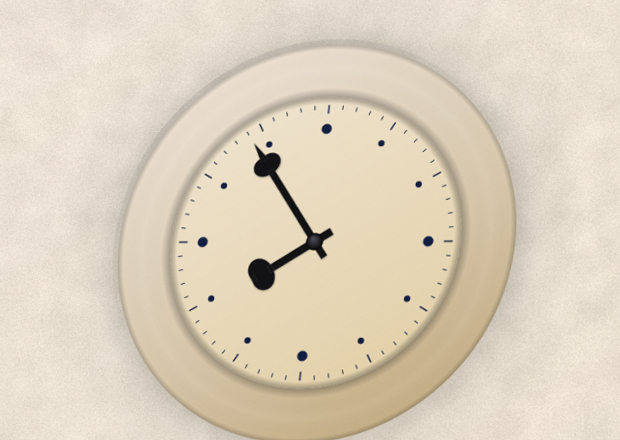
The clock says h=7 m=54
